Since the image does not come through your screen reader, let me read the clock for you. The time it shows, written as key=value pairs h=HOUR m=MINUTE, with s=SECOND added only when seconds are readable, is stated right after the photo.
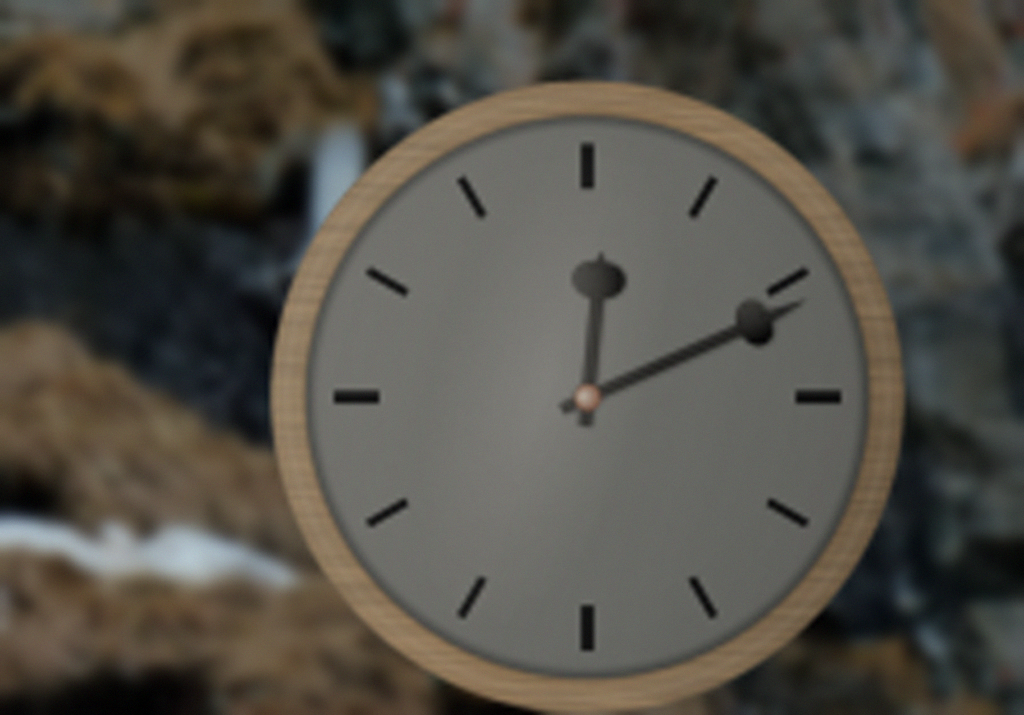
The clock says h=12 m=11
